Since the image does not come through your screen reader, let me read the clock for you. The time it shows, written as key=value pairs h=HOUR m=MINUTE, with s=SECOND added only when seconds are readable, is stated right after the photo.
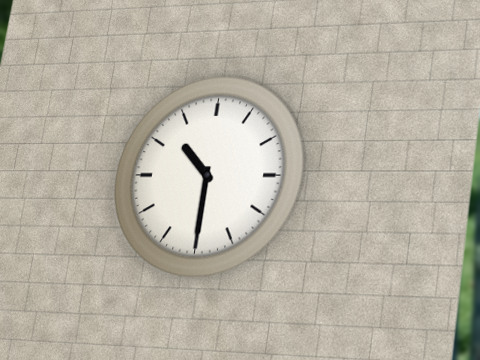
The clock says h=10 m=30
